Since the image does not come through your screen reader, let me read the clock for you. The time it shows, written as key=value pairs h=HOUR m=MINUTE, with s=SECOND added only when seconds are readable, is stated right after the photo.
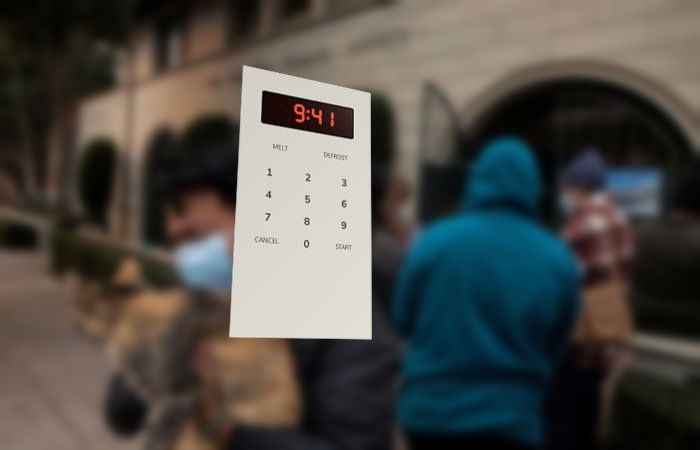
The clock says h=9 m=41
